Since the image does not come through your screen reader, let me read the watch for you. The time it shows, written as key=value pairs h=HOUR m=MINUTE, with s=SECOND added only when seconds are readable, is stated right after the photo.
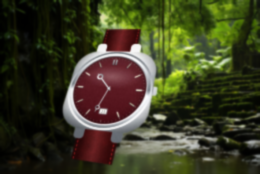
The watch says h=10 m=33
